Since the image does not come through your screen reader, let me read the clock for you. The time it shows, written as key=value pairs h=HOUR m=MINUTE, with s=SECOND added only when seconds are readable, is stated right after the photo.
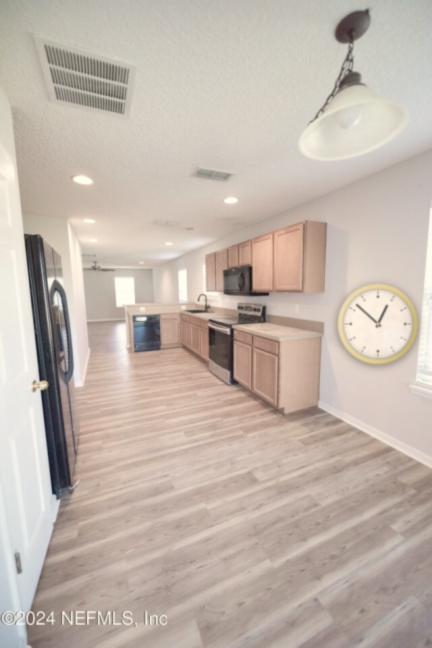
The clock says h=12 m=52
